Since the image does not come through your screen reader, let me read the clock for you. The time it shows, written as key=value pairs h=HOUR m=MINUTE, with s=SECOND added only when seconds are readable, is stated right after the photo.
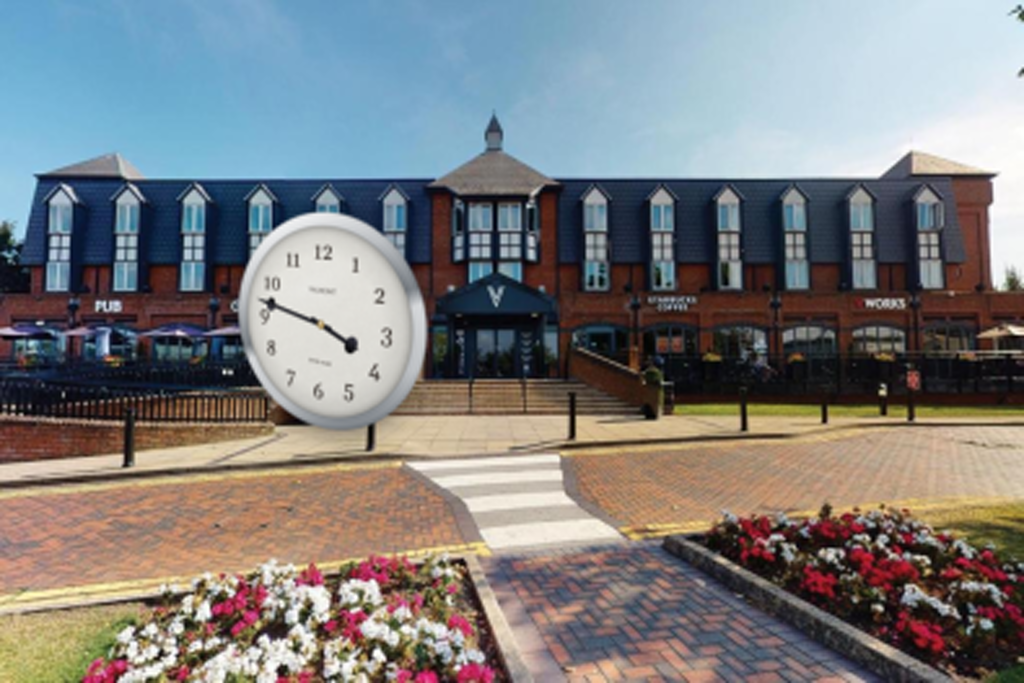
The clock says h=3 m=47
